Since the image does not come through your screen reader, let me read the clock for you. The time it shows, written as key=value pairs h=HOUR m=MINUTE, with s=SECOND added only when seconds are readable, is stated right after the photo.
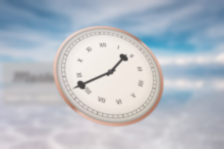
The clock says h=1 m=42
